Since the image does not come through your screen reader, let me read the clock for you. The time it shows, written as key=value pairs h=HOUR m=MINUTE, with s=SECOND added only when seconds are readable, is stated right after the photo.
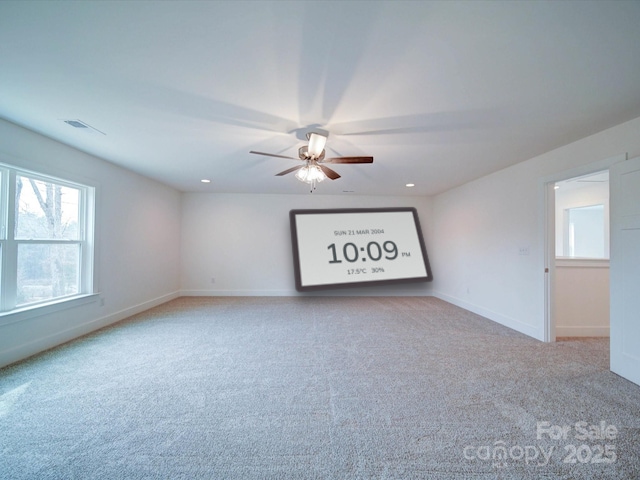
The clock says h=10 m=9
